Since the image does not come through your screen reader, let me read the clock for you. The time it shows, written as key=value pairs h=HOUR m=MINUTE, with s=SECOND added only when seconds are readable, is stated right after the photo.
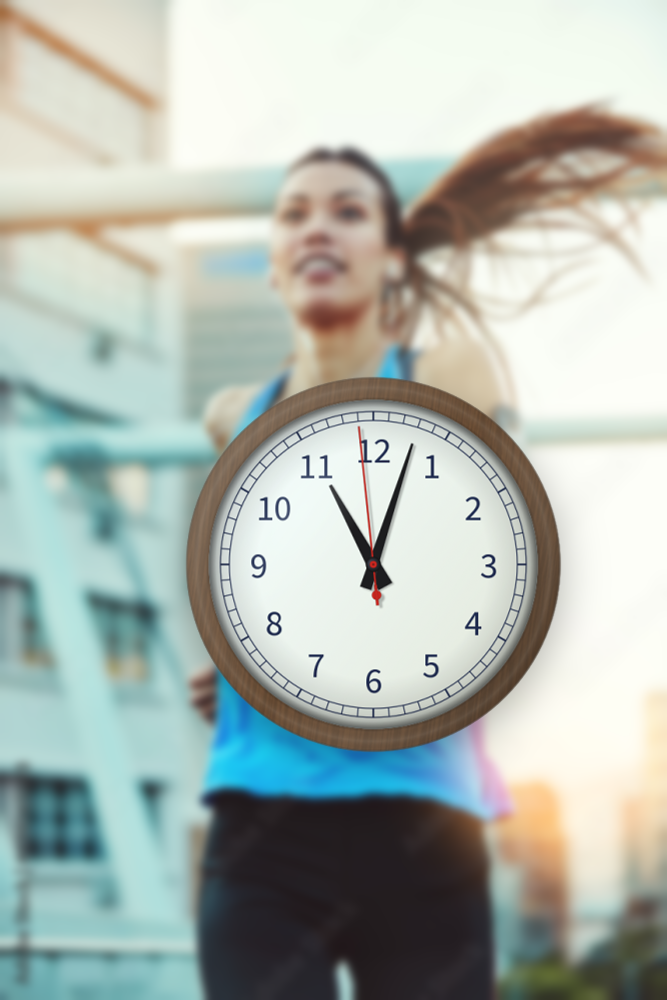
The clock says h=11 m=2 s=59
